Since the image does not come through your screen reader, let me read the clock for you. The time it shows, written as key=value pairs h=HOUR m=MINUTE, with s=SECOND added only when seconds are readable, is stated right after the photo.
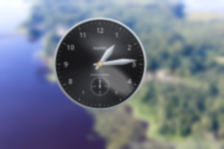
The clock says h=1 m=14
